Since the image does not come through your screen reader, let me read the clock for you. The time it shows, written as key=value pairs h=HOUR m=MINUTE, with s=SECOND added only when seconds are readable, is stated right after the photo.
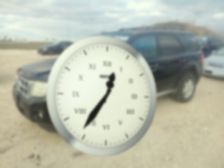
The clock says h=12 m=36
